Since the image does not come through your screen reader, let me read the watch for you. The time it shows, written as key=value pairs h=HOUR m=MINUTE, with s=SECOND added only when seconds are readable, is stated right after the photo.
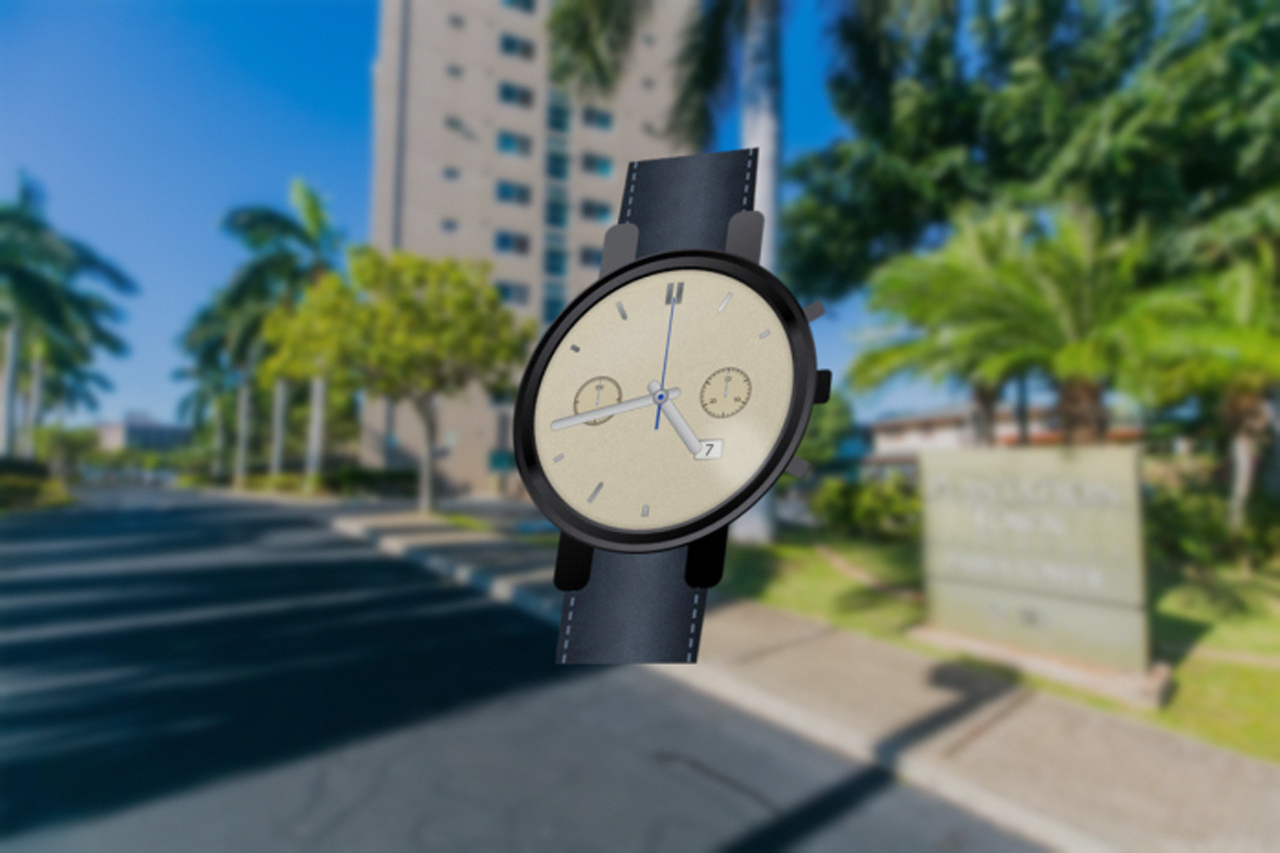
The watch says h=4 m=43
